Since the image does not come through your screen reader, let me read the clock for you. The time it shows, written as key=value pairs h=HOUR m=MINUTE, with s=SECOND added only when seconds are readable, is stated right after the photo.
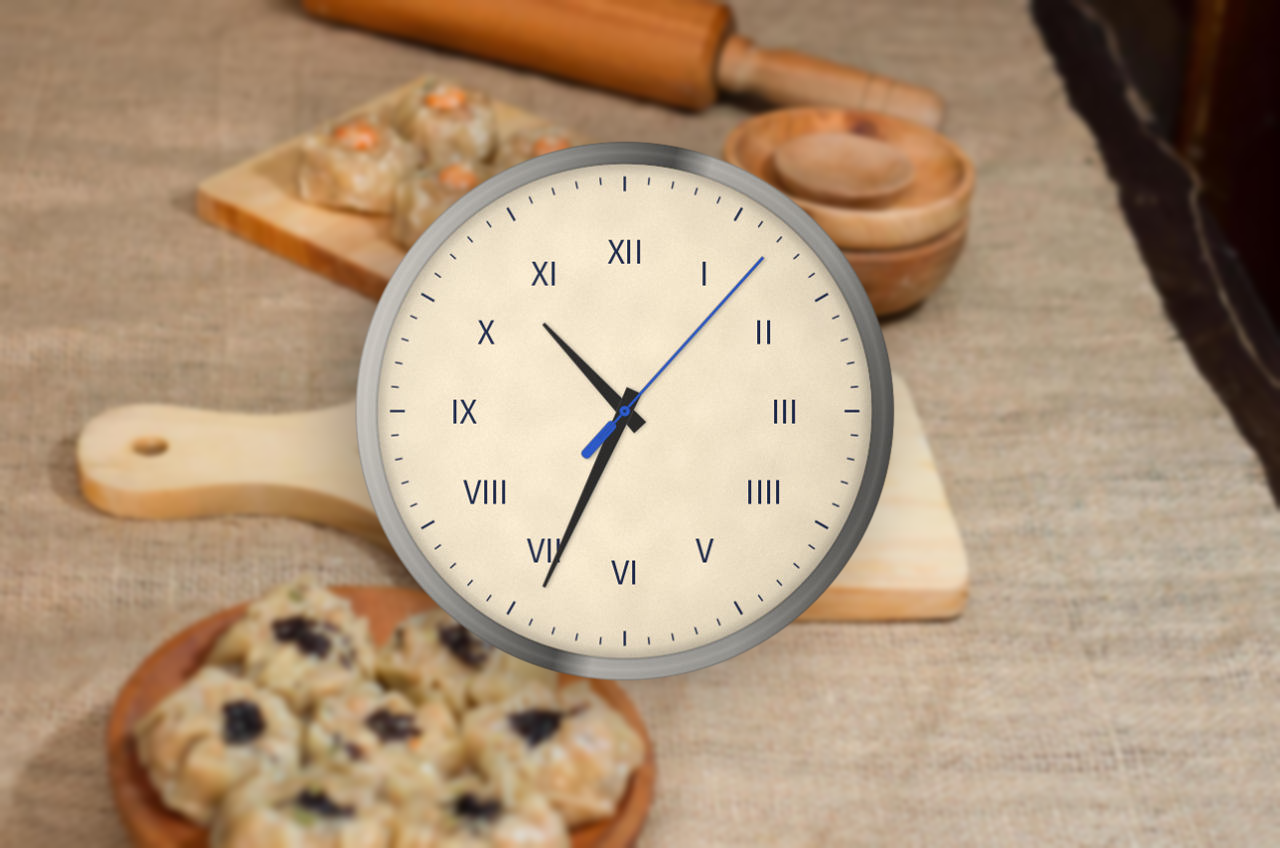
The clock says h=10 m=34 s=7
